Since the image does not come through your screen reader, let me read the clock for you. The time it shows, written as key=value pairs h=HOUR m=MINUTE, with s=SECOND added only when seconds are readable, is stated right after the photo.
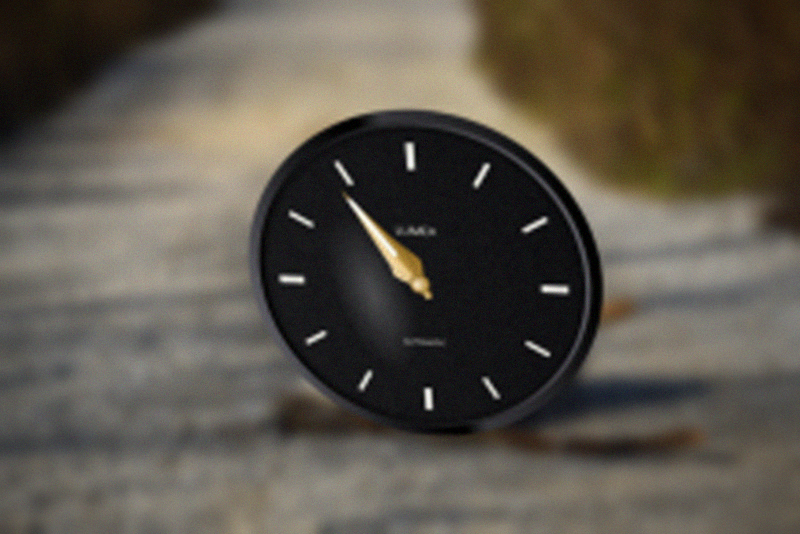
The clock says h=10 m=54
